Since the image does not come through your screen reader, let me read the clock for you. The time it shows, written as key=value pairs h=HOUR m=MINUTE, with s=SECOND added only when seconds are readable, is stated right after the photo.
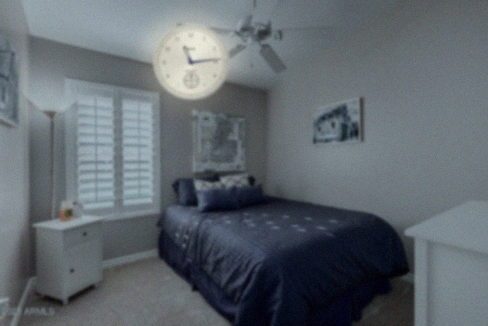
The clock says h=11 m=14
